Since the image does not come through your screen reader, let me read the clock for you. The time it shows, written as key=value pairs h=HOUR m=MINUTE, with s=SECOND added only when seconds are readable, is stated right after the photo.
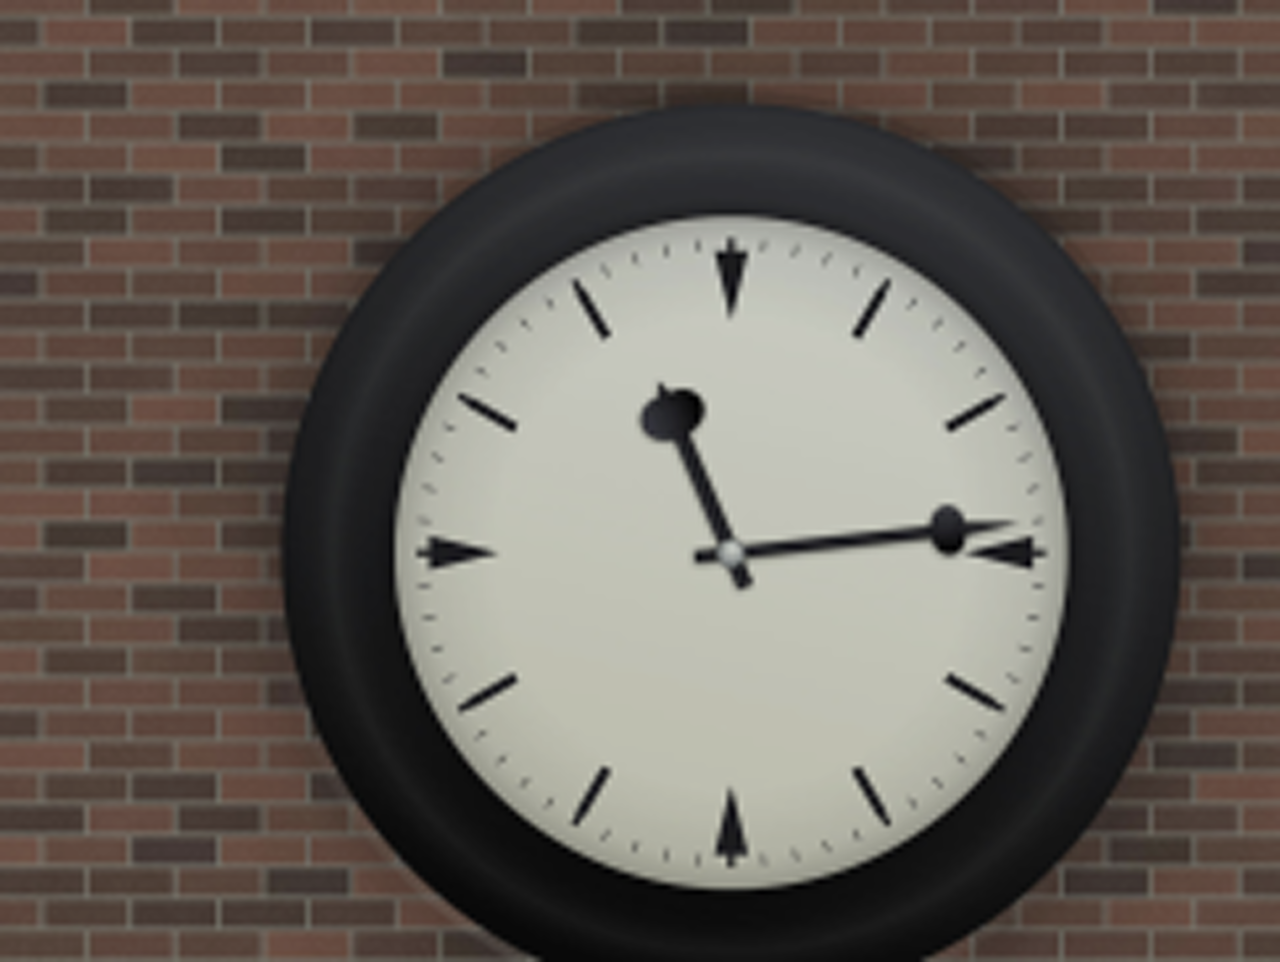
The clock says h=11 m=14
